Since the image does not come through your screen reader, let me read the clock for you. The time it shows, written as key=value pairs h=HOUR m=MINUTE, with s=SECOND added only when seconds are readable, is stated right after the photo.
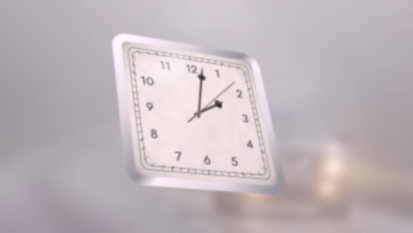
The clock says h=2 m=2 s=8
